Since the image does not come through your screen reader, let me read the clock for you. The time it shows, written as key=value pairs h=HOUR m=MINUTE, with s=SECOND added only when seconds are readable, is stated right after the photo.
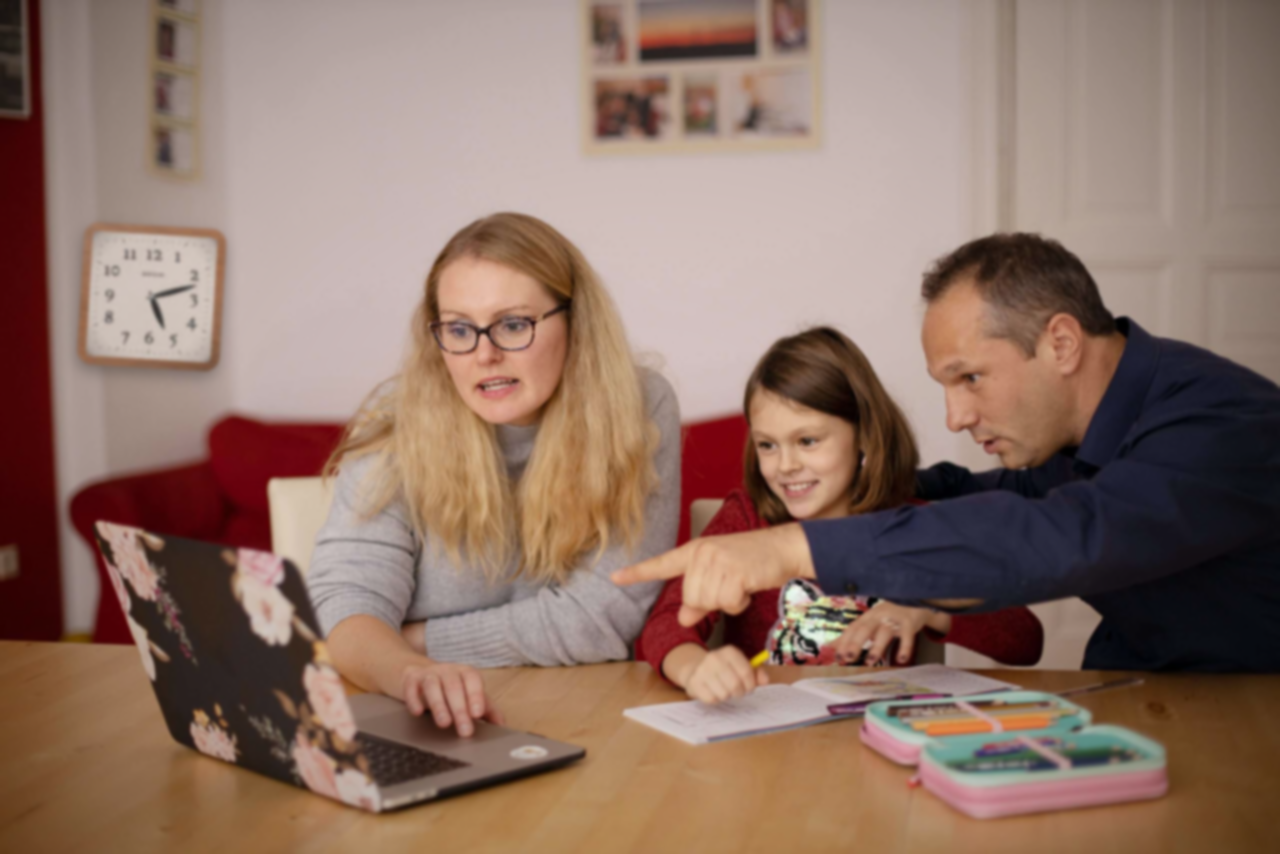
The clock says h=5 m=12
